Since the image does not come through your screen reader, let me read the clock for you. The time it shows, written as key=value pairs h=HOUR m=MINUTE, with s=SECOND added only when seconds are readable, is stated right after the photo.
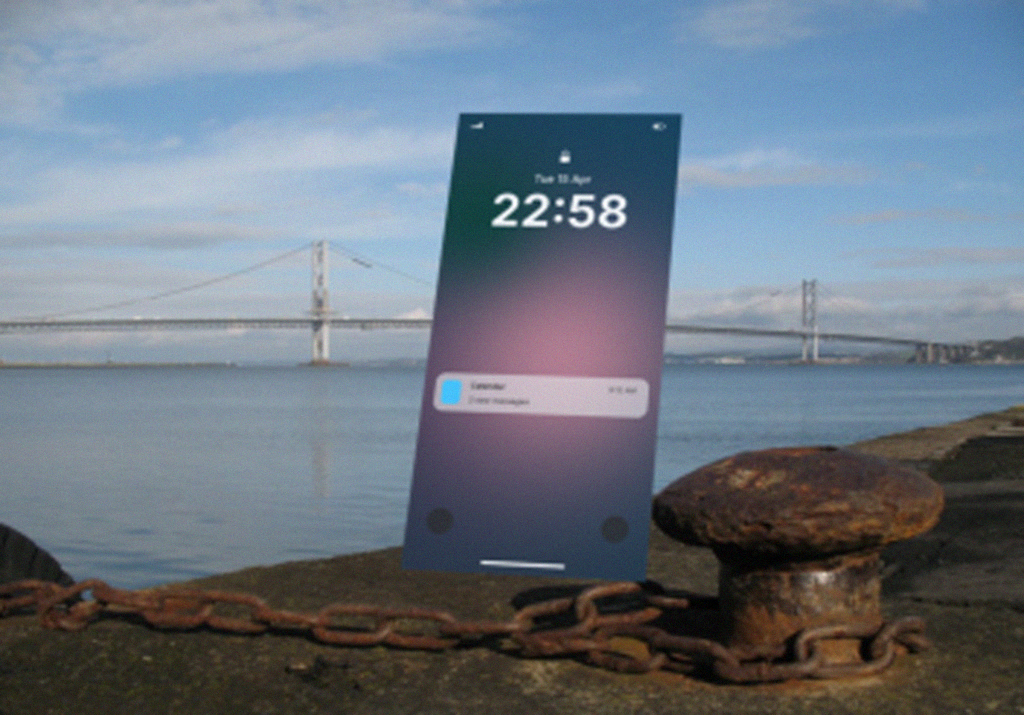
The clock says h=22 m=58
